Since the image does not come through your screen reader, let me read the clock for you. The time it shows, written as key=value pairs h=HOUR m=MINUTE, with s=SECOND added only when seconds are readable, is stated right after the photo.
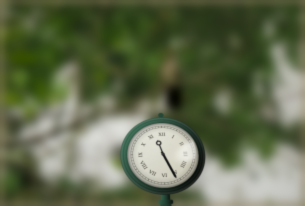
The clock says h=11 m=26
